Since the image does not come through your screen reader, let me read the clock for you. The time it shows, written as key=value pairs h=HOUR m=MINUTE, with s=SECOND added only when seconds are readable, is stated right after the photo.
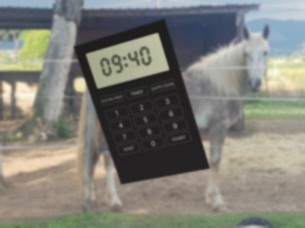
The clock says h=9 m=40
